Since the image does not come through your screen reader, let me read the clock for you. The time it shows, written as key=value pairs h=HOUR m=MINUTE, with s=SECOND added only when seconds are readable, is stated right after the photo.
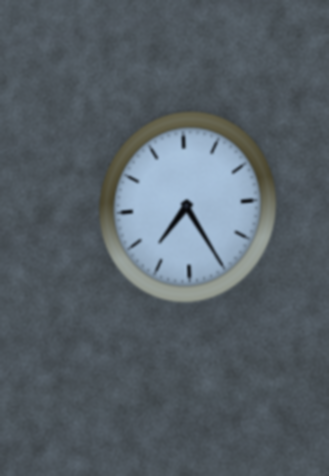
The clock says h=7 m=25
